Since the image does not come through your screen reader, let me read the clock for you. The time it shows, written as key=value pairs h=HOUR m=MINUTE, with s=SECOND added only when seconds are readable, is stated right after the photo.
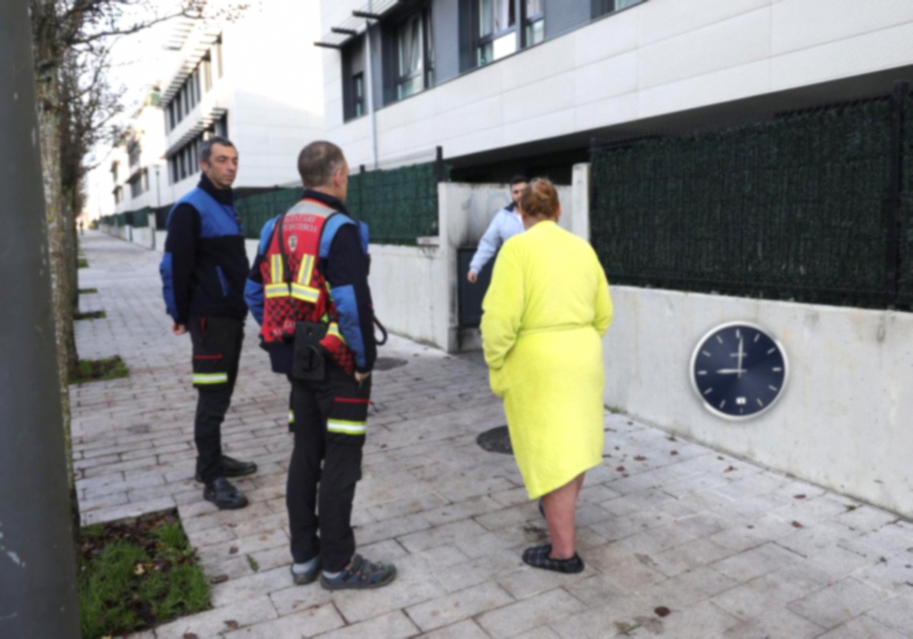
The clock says h=9 m=1
